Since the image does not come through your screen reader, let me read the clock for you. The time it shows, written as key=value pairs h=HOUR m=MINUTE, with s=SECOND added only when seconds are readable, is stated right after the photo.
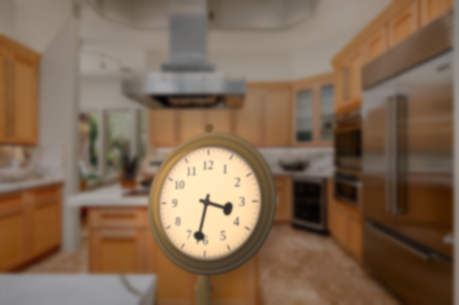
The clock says h=3 m=32
